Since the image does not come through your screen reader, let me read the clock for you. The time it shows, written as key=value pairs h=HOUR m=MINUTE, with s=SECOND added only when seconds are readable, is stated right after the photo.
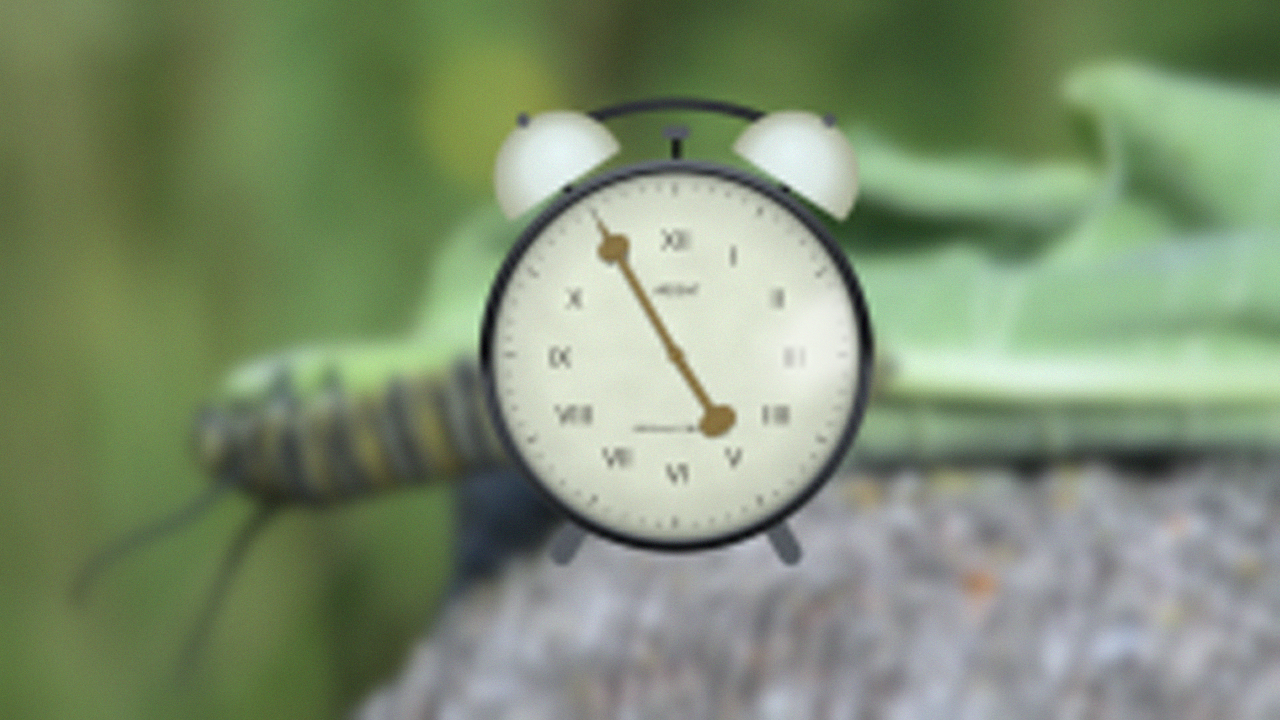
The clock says h=4 m=55
